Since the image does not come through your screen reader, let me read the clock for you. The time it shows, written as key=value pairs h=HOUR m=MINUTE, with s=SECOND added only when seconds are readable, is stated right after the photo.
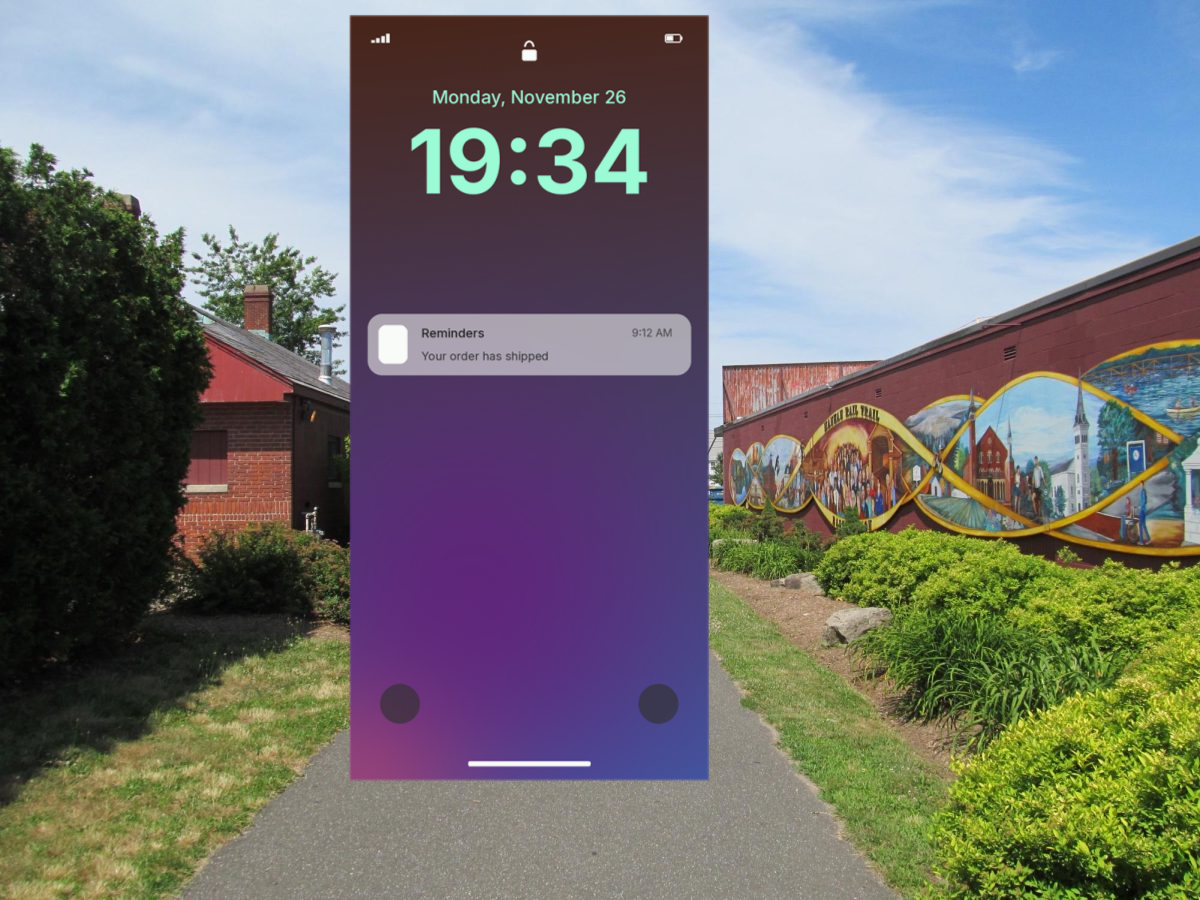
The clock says h=19 m=34
